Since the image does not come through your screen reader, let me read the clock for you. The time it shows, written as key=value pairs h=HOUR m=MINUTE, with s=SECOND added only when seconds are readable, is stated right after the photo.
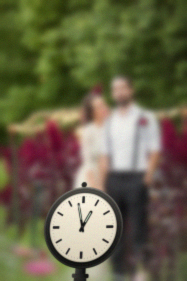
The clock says h=12 m=58
